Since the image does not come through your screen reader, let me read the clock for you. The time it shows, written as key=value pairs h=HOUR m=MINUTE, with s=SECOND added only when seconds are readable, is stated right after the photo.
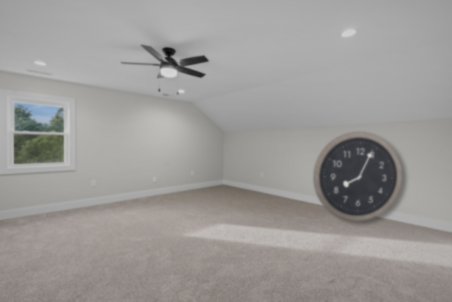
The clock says h=8 m=4
